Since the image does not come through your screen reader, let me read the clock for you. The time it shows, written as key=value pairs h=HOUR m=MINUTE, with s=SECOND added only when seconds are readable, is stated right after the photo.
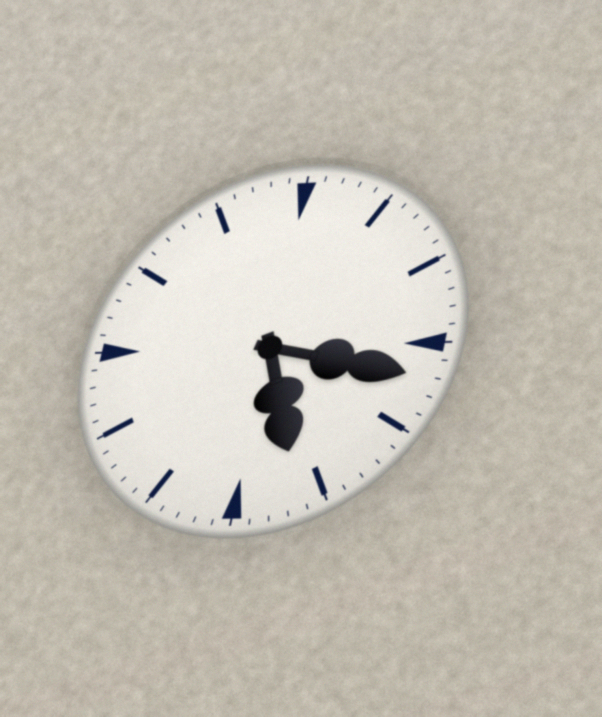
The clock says h=5 m=17
